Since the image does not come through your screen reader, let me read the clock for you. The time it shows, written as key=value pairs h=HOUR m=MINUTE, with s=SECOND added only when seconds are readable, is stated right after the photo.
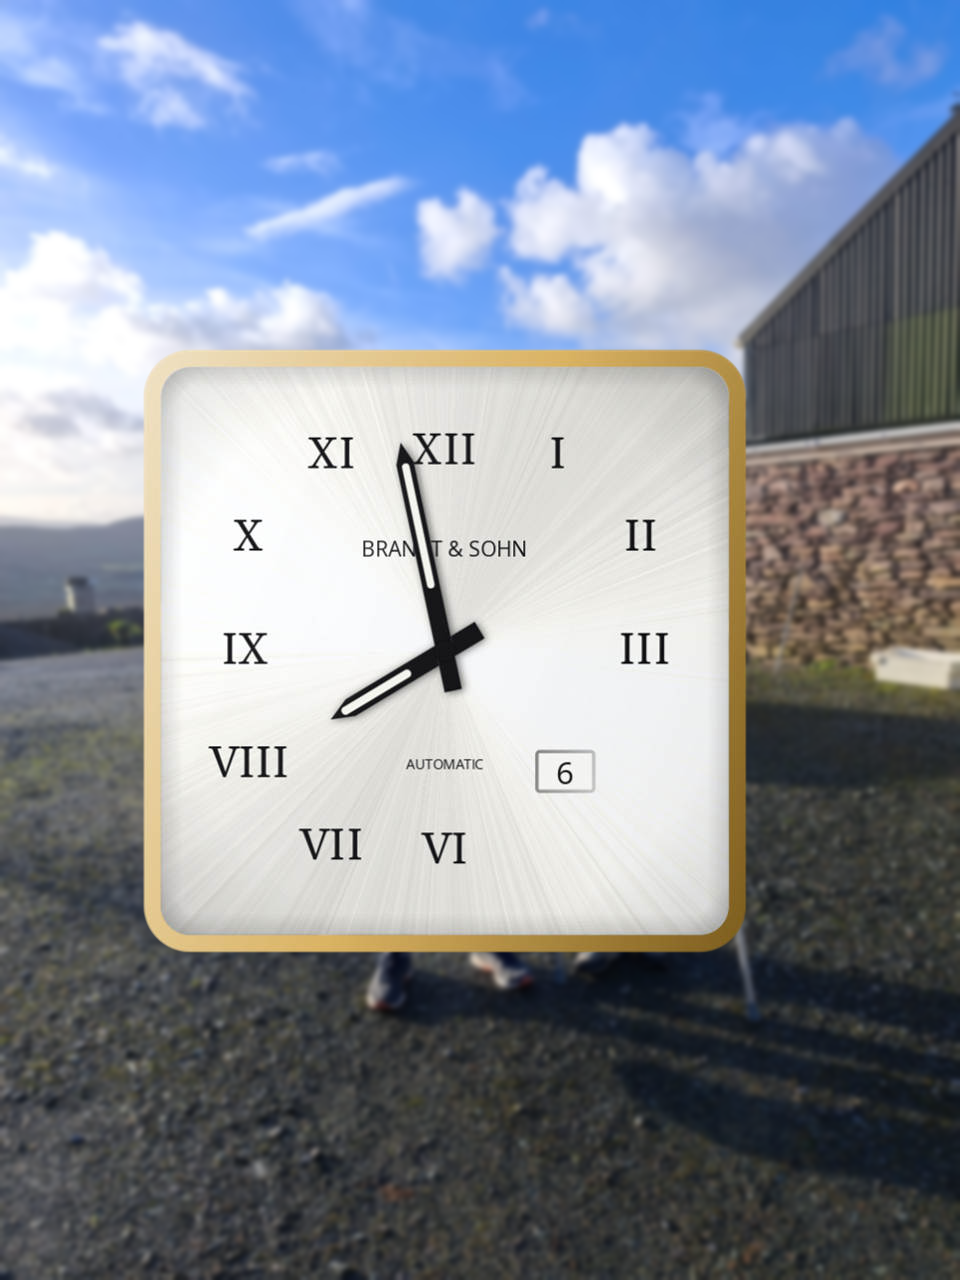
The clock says h=7 m=58
